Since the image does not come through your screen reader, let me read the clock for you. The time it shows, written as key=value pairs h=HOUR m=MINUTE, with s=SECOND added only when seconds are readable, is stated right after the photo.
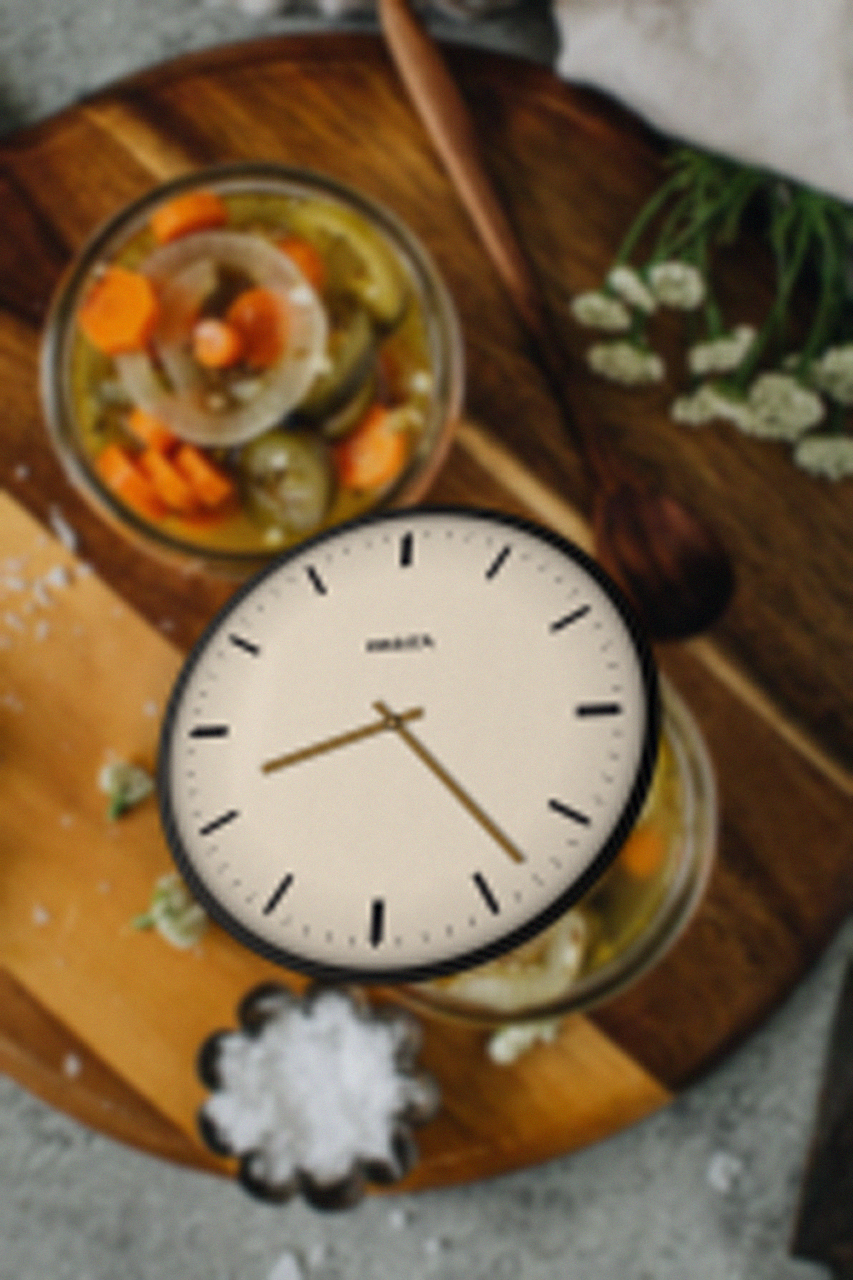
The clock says h=8 m=23
